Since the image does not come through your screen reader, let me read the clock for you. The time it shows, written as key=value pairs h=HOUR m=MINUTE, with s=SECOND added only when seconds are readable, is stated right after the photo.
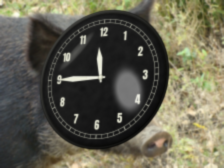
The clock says h=11 m=45
